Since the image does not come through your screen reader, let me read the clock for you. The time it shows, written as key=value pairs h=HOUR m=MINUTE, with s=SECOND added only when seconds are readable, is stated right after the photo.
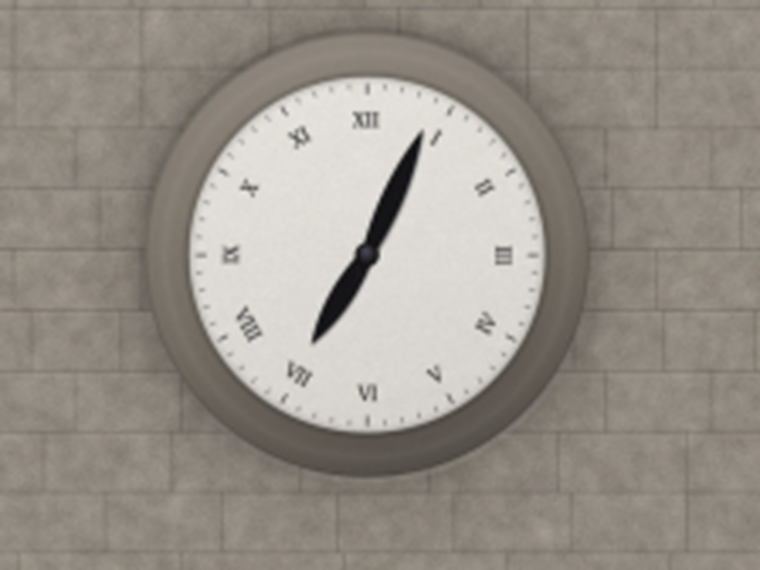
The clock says h=7 m=4
